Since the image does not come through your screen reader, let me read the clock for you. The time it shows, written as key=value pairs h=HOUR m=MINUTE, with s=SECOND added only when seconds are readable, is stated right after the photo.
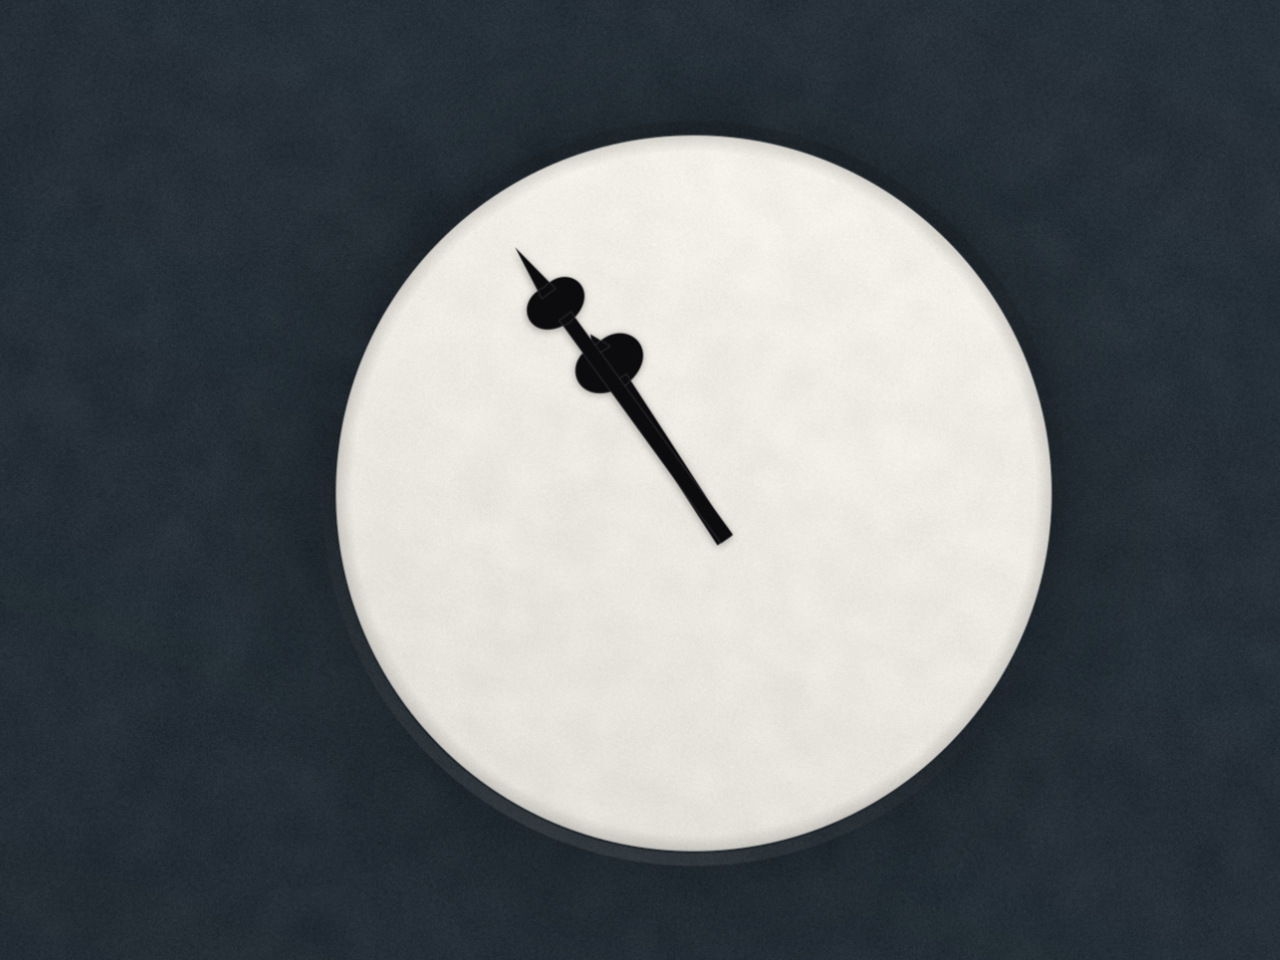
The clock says h=10 m=54
